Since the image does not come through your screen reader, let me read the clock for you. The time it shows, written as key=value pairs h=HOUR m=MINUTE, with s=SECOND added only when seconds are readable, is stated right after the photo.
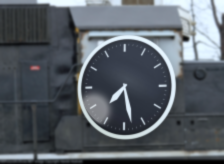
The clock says h=7 m=28
